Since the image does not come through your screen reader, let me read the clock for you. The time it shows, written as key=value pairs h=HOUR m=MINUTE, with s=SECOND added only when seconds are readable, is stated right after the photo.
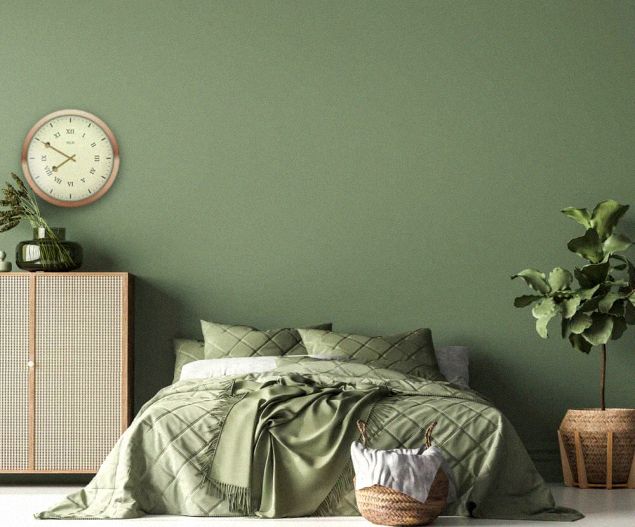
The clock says h=7 m=50
